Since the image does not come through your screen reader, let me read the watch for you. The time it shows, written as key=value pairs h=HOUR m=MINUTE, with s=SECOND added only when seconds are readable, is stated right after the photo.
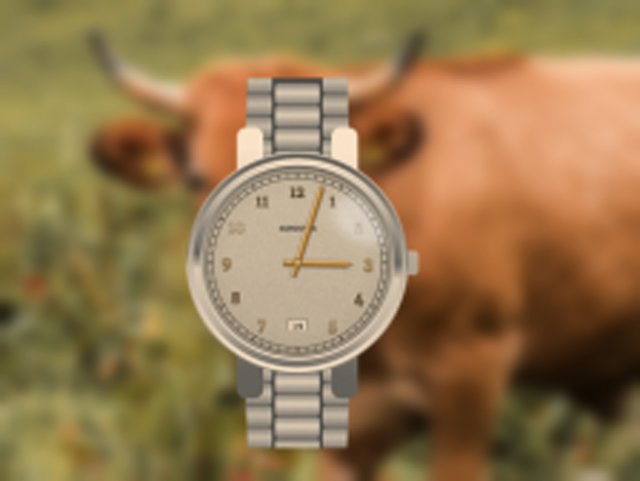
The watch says h=3 m=3
